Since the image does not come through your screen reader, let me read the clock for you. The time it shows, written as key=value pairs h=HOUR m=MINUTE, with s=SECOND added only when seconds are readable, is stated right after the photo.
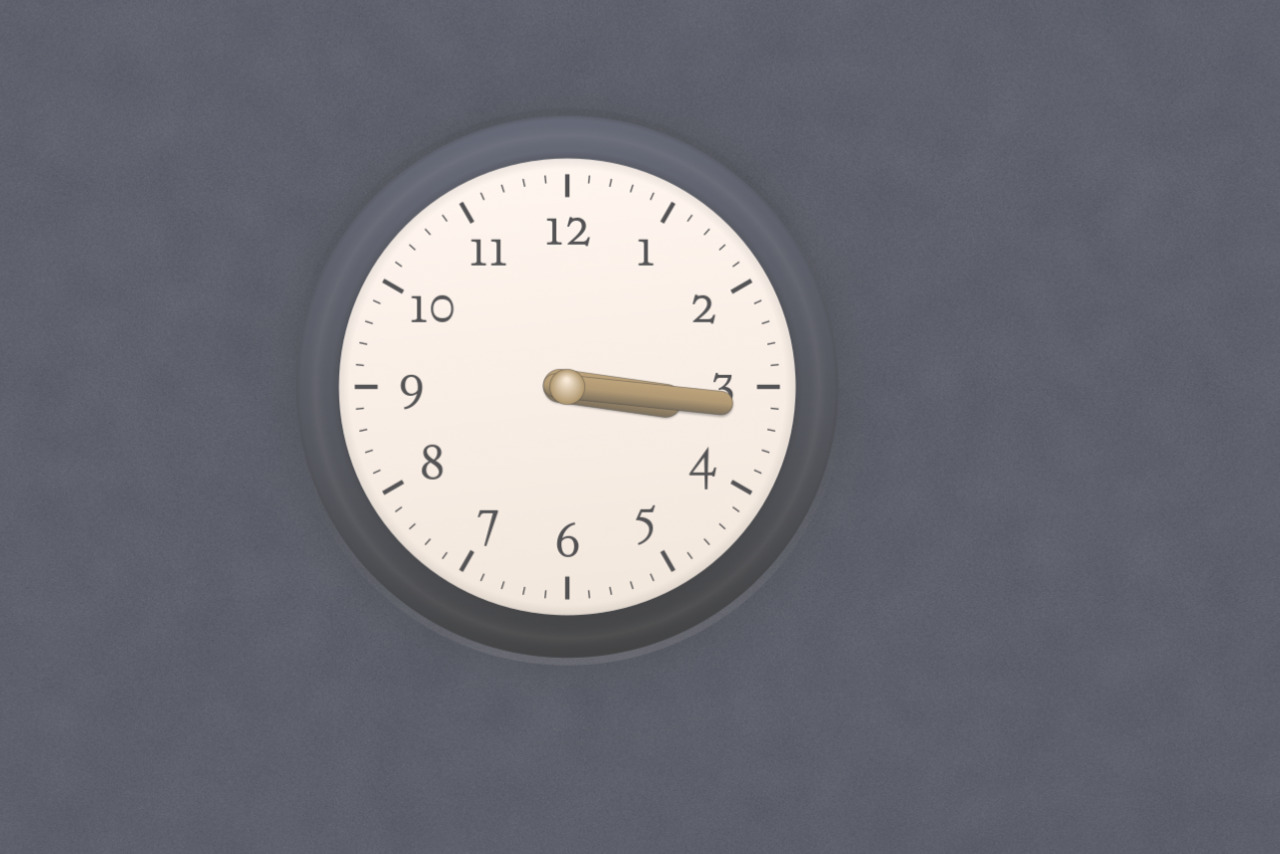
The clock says h=3 m=16
